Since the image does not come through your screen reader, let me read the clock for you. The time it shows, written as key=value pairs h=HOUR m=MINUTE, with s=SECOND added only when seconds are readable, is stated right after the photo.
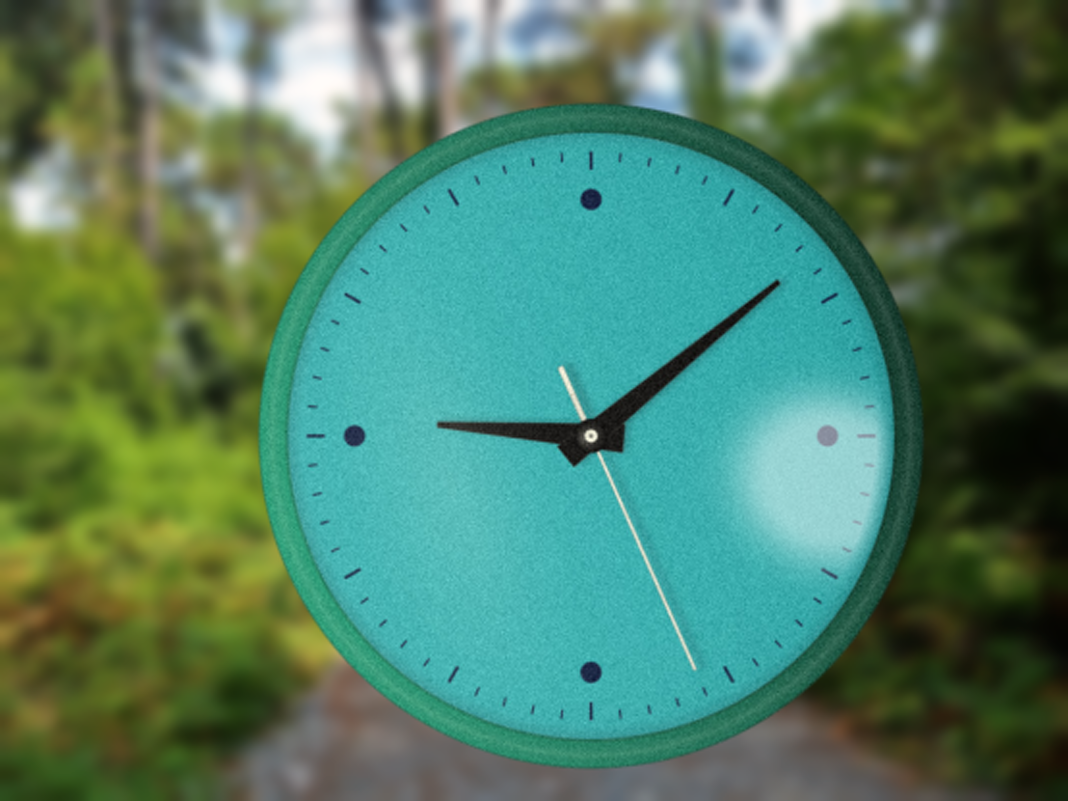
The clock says h=9 m=8 s=26
